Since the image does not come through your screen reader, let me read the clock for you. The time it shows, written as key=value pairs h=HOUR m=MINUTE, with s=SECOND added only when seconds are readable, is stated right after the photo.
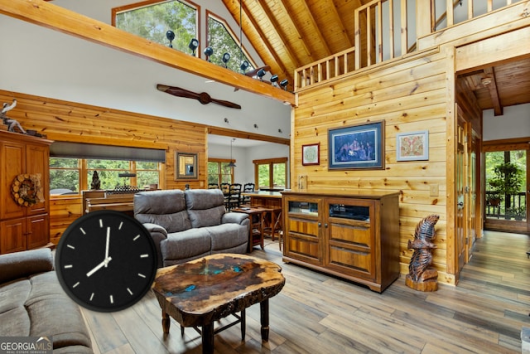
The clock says h=8 m=2
